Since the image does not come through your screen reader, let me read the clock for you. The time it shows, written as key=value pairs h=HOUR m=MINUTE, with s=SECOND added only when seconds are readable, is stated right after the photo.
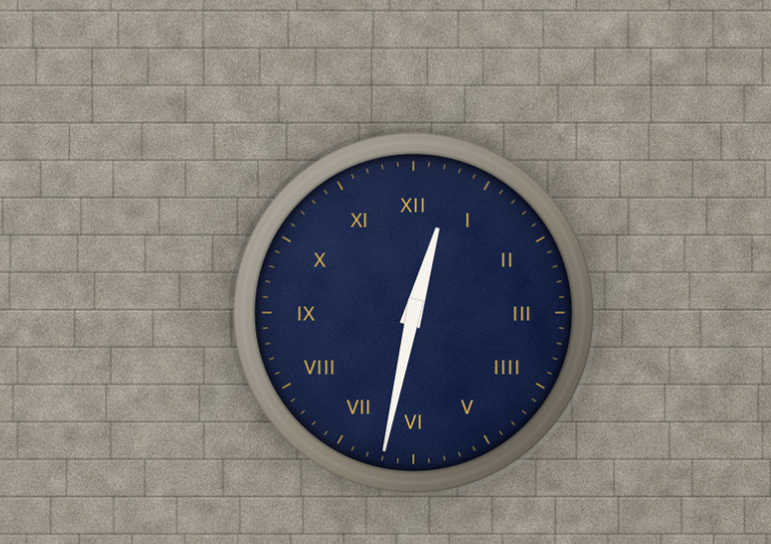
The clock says h=12 m=32
